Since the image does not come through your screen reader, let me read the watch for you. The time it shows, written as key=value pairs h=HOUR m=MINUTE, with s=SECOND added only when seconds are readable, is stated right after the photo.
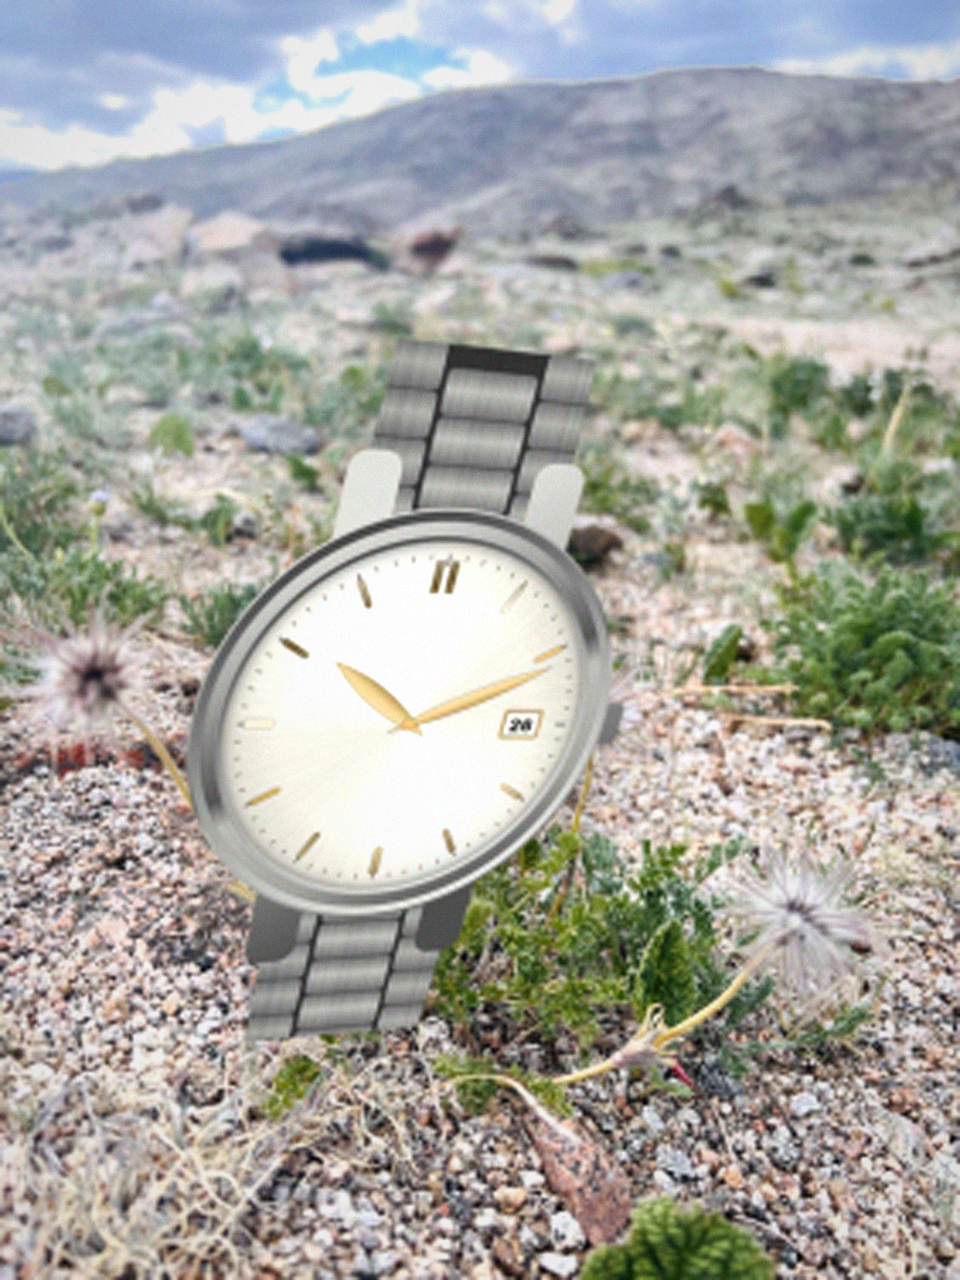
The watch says h=10 m=11
